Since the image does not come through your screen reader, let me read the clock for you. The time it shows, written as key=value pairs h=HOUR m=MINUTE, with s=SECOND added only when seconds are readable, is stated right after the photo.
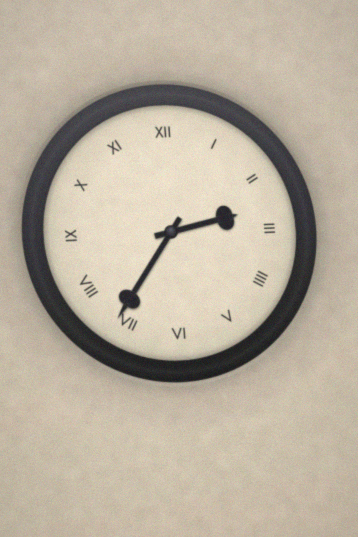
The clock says h=2 m=36
